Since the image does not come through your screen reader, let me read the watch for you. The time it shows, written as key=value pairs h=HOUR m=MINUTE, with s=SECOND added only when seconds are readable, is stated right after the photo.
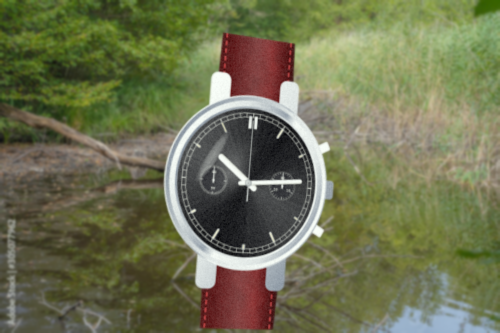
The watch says h=10 m=14
